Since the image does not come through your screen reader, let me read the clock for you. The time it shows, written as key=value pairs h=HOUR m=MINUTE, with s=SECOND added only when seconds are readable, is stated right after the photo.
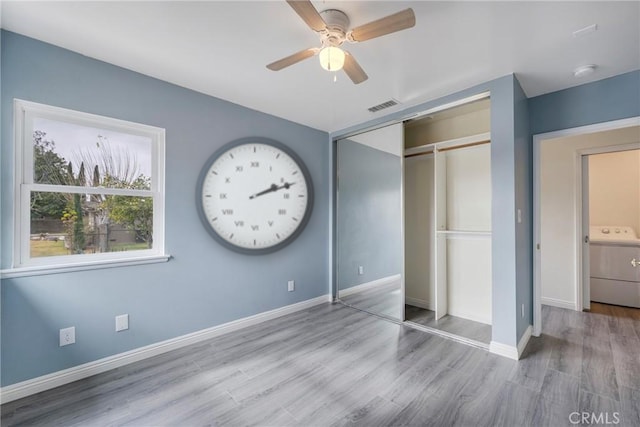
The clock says h=2 m=12
